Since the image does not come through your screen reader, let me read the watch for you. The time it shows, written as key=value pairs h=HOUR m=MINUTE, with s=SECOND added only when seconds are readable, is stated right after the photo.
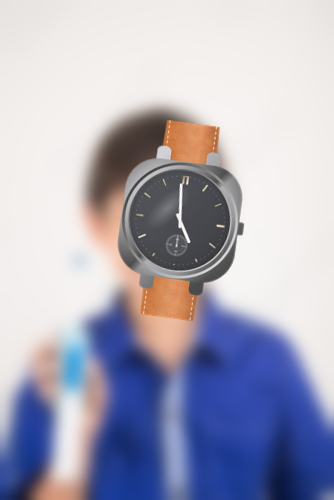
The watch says h=4 m=59
